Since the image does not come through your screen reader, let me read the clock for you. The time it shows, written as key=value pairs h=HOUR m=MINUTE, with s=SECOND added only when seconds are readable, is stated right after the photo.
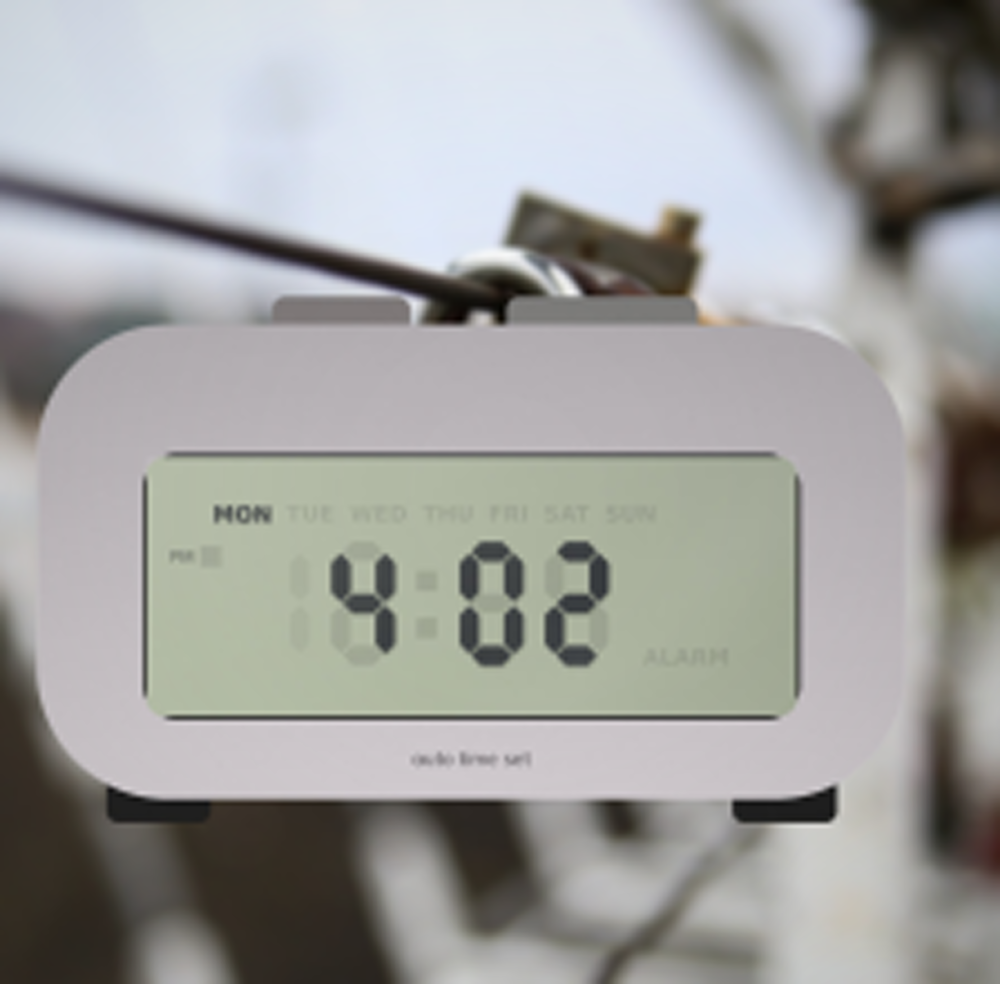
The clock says h=4 m=2
